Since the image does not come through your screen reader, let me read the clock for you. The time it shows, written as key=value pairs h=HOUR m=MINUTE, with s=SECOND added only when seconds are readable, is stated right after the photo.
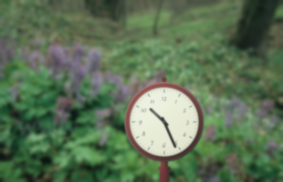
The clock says h=10 m=26
